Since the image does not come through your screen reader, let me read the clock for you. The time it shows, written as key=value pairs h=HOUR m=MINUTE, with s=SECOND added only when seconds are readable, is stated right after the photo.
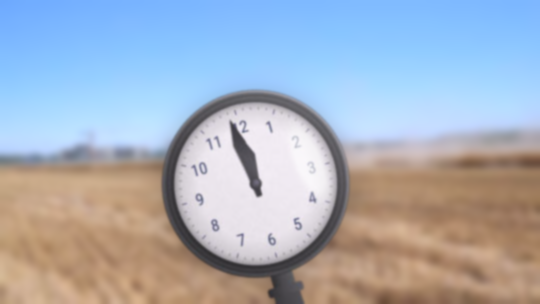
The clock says h=11 m=59
